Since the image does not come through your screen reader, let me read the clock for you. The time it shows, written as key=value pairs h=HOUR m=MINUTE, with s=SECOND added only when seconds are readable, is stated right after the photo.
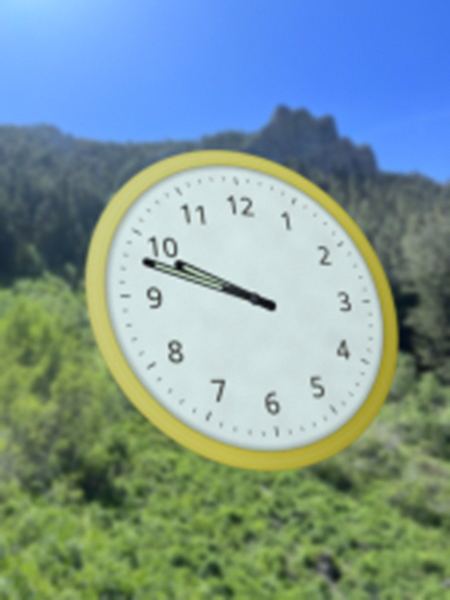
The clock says h=9 m=48
